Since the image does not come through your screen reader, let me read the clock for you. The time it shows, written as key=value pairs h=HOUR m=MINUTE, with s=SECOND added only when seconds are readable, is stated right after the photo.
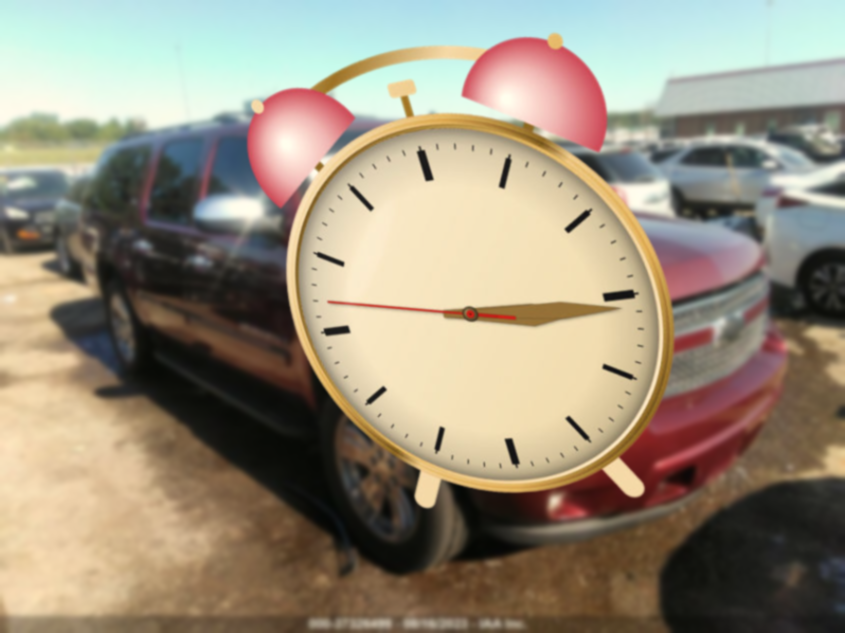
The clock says h=3 m=15 s=47
